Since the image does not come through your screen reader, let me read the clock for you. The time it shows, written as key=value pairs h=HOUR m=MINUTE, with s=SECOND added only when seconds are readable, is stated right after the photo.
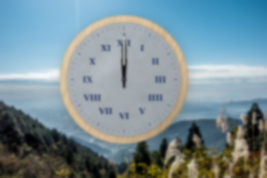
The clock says h=12 m=0
